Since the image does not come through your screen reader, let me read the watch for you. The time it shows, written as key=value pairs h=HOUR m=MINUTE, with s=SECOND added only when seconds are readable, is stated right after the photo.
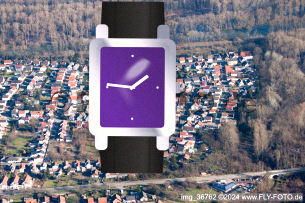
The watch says h=1 m=46
